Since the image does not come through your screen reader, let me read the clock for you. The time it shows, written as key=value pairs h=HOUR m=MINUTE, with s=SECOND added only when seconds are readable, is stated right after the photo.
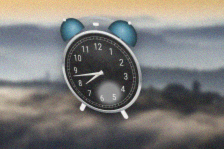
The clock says h=7 m=43
